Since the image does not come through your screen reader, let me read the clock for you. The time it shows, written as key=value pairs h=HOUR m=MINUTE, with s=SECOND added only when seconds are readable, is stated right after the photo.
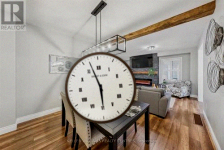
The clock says h=5 m=57
